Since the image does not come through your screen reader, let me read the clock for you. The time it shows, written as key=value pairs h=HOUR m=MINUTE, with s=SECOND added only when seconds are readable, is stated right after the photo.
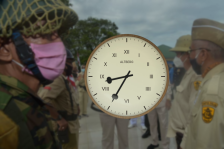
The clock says h=8 m=35
